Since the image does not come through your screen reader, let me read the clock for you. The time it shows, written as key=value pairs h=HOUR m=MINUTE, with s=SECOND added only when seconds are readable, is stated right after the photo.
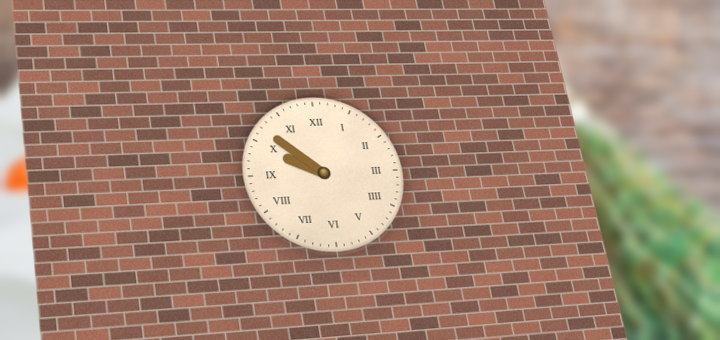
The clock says h=9 m=52
